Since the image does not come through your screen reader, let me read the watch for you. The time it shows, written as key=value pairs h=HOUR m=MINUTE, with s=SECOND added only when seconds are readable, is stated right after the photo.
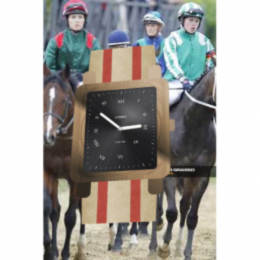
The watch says h=2 m=52
